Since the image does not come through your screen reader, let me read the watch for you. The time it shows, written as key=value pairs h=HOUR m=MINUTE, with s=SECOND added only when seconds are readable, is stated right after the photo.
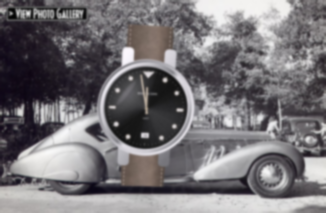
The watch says h=11 m=58
